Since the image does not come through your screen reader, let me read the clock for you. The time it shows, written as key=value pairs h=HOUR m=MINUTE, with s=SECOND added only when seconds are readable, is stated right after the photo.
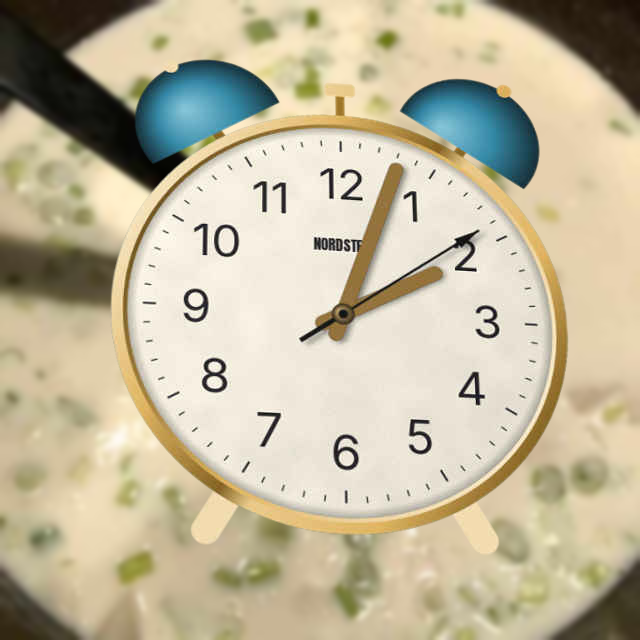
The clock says h=2 m=3 s=9
